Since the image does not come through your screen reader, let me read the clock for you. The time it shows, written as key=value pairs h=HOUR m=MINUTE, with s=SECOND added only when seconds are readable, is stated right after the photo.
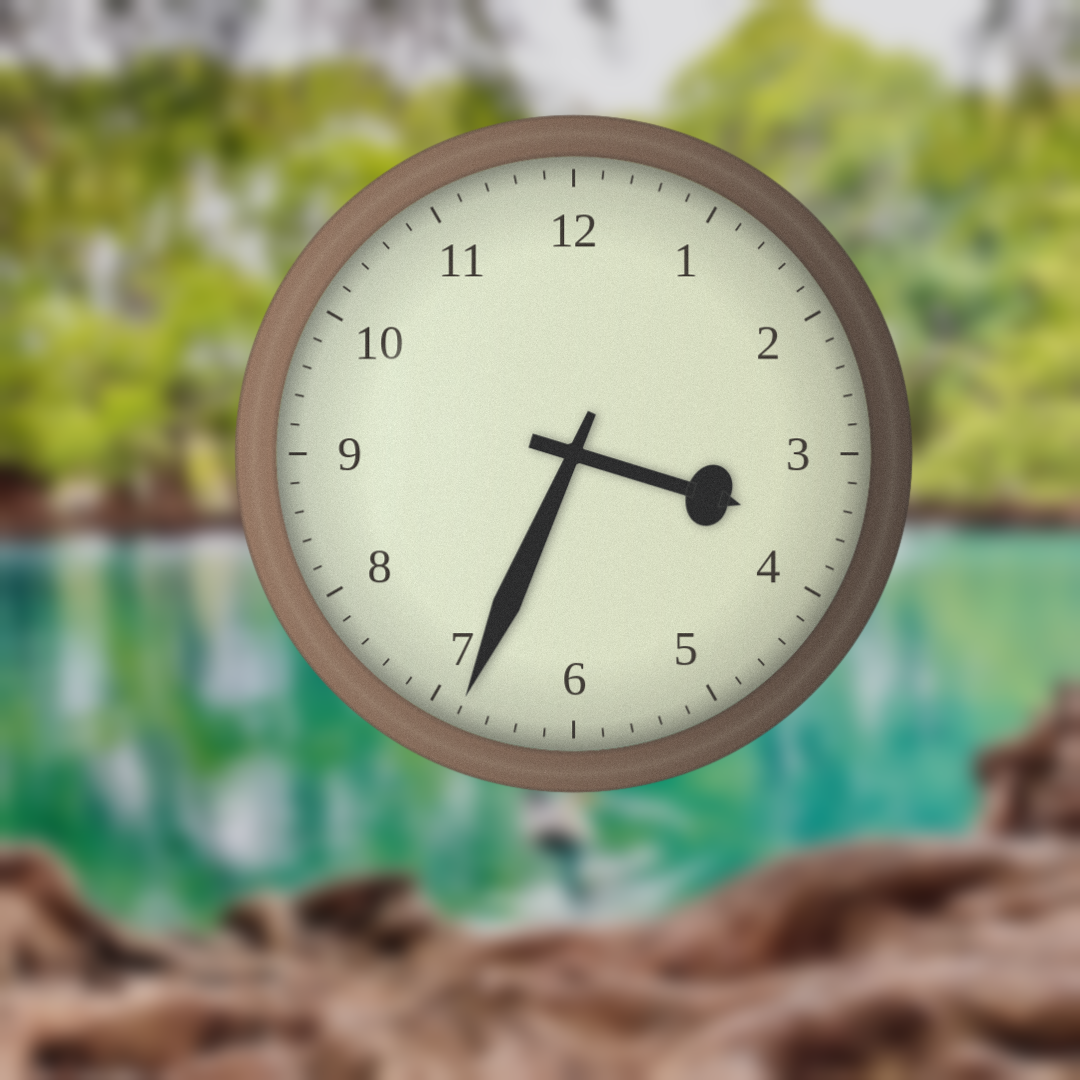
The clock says h=3 m=34
